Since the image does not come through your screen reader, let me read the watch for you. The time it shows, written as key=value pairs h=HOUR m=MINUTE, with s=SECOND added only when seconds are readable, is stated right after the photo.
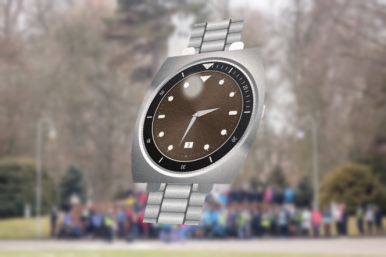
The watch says h=2 m=33
